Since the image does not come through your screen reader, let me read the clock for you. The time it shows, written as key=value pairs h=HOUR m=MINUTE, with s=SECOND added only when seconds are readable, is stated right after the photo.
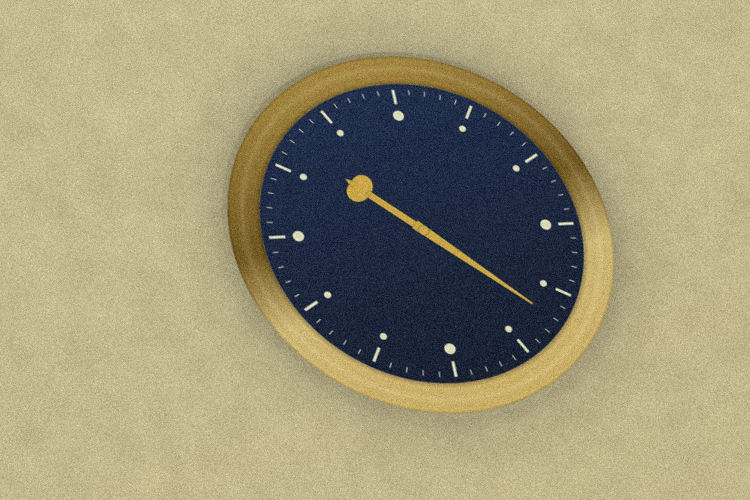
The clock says h=10 m=22
